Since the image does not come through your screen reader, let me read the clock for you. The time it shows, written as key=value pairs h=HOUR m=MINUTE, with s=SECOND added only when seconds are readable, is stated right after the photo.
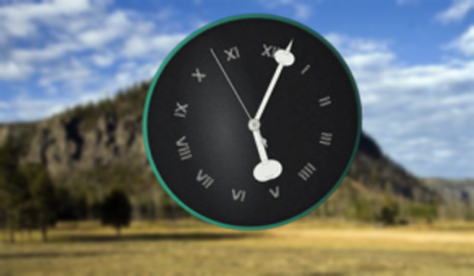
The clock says h=5 m=1 s=53
